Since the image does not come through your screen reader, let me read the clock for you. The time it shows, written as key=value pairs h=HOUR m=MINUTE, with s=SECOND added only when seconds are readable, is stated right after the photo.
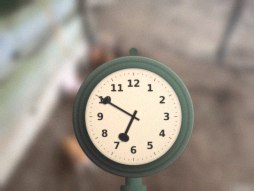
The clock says h=6 m=50
